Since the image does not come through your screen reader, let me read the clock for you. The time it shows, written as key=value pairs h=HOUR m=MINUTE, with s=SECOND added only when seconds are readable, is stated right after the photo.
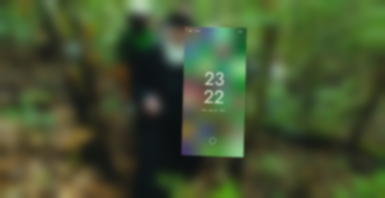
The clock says h=23 m=22
